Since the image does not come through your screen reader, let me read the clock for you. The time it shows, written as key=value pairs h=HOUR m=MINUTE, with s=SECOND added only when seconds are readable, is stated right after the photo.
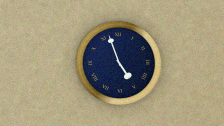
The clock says h=4 m=57
